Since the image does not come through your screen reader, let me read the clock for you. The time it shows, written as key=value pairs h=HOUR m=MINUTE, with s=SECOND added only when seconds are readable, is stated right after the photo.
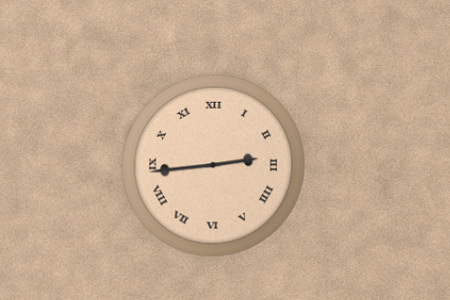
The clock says h=2 m=44
